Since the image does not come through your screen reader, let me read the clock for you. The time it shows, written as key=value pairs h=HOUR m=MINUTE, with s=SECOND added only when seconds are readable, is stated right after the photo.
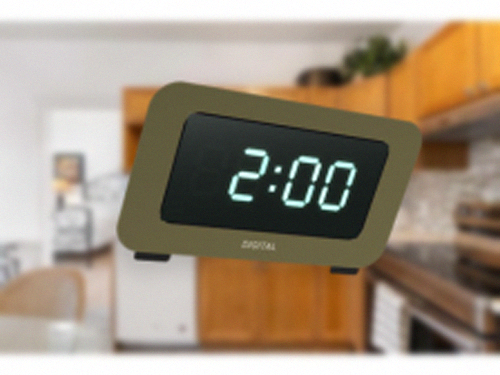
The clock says h=2 m=0
